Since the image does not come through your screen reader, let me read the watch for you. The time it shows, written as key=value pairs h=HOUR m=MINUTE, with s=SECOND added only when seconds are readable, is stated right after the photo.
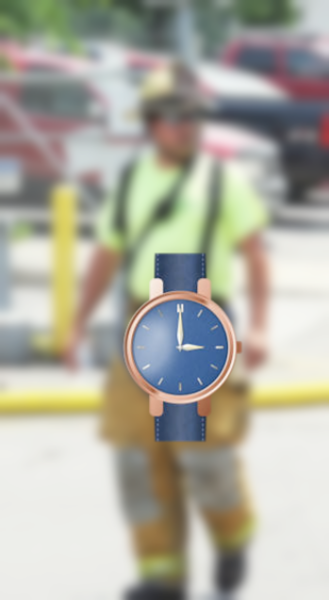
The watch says h=3 m=0
